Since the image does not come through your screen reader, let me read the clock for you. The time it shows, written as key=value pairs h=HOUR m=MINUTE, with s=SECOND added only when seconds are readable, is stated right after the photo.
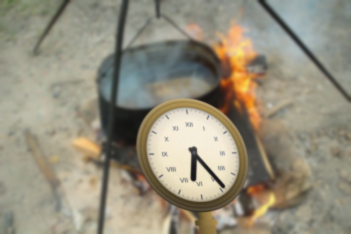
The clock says h=6 m=24
